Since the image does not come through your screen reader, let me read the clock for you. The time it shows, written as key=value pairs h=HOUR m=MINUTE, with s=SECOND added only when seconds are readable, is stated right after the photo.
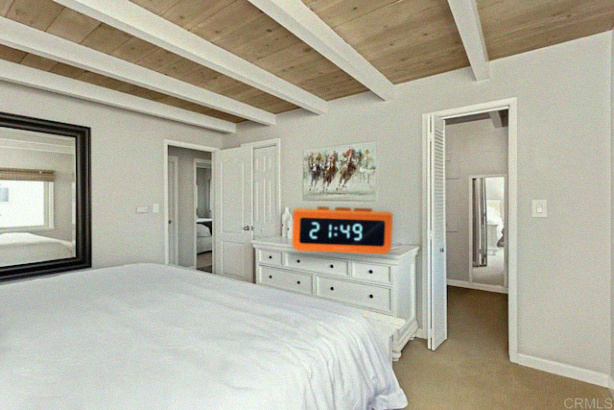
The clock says h=21 m=49
